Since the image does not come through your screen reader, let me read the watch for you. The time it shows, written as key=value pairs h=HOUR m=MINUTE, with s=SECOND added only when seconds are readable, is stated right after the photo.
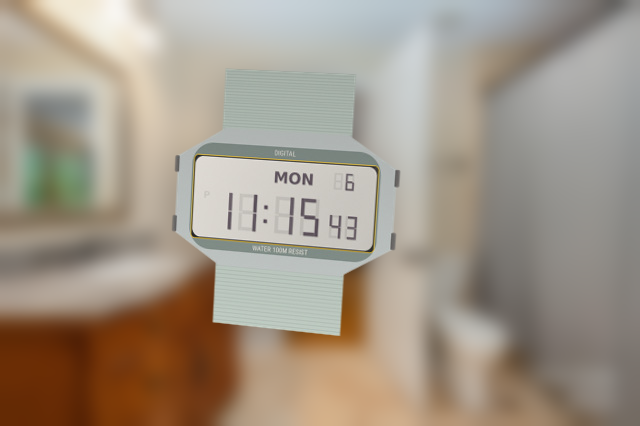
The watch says h=11 m=15 s=43
